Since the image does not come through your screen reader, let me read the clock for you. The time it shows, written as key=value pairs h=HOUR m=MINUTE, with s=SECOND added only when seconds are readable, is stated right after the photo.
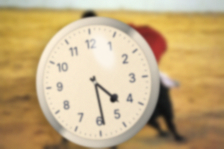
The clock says h=4 m=29
